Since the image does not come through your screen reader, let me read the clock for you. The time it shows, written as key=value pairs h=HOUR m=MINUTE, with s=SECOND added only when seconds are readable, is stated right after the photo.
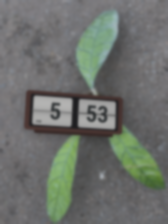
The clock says h=5 m=53
